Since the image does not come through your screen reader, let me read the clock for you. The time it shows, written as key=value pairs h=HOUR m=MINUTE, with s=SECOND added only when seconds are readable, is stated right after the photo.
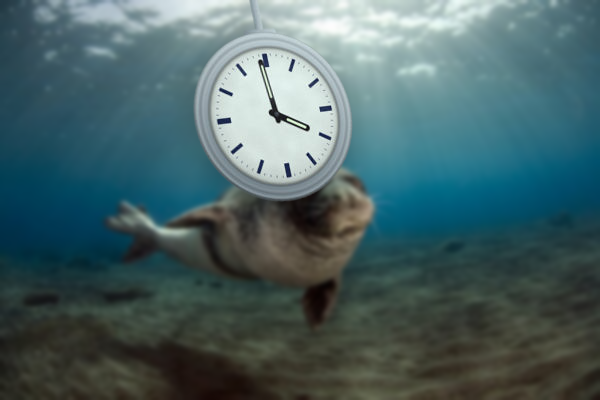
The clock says h=3 m=59
